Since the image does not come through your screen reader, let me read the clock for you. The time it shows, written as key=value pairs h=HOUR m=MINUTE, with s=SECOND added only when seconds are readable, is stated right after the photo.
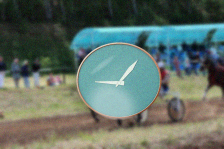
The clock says h=9 m=6
